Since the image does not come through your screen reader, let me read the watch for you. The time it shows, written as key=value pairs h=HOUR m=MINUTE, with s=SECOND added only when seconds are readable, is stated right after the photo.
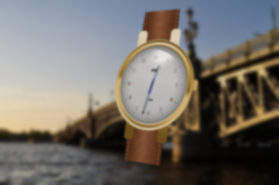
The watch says h=12 m=32
